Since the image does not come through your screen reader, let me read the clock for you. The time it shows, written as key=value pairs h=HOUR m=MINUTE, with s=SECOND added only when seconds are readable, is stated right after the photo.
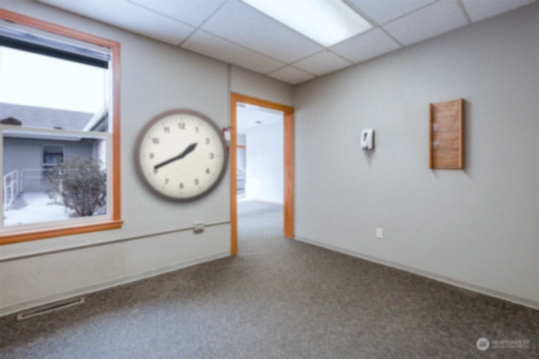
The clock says h=1 m=41
